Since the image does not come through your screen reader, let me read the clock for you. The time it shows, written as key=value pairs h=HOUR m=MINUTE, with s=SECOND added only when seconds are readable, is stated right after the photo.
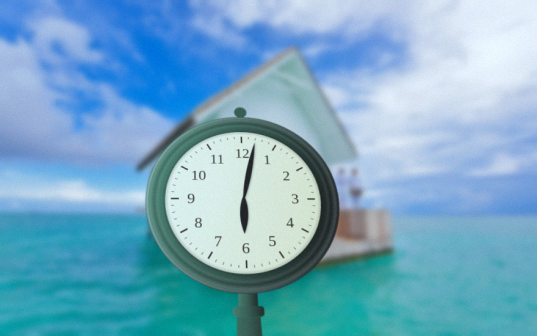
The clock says h=6 m=2
